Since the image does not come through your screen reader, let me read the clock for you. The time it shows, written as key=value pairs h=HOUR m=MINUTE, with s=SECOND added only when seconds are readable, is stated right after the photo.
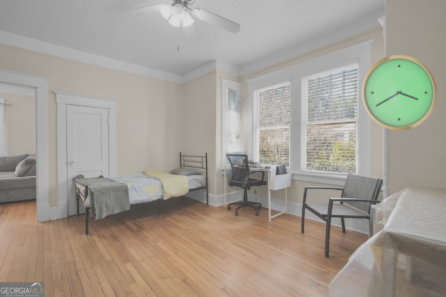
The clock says h=3 m=40
